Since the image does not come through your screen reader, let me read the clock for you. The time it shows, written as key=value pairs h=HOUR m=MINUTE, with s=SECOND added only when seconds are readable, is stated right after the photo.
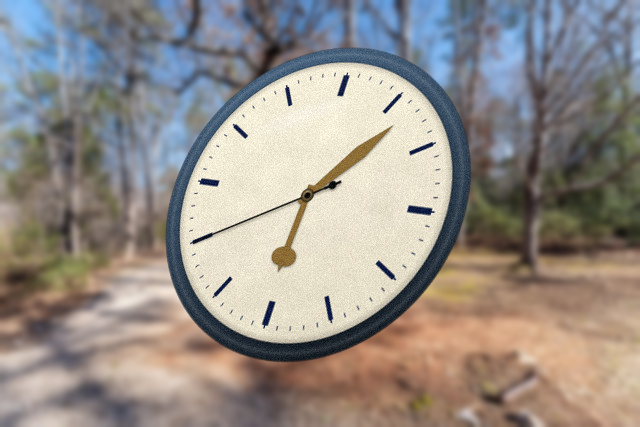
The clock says h=6 m=6 s=40
